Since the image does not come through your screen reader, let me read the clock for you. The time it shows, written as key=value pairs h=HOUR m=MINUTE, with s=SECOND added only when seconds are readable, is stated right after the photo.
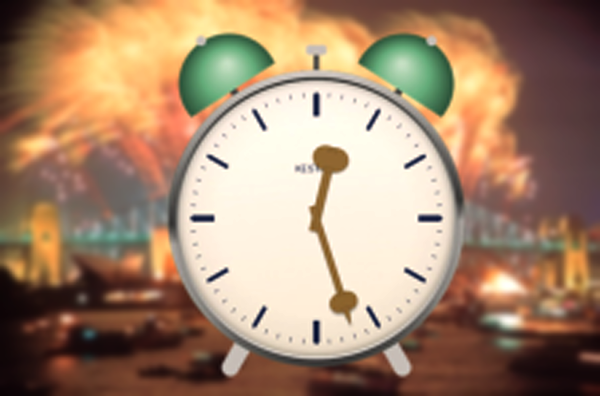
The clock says h=12 m=27
